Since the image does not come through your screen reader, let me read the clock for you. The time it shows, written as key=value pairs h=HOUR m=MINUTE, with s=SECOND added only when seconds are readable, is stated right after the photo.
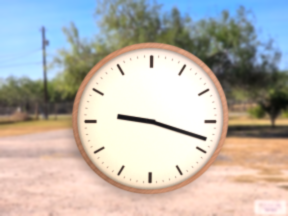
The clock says h=9 m=18
